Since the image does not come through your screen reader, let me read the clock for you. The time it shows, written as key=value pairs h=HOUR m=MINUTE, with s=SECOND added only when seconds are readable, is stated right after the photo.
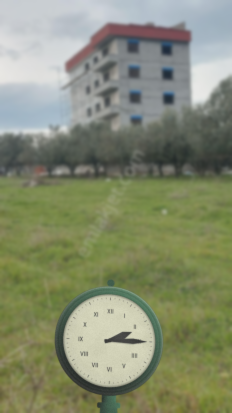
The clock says h=2 m=15
